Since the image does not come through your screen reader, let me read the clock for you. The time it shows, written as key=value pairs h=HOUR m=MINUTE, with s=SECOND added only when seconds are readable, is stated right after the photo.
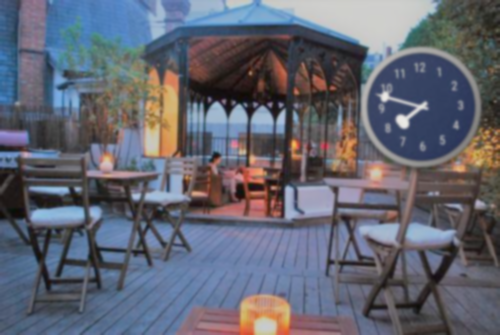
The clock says h=7 m=48
